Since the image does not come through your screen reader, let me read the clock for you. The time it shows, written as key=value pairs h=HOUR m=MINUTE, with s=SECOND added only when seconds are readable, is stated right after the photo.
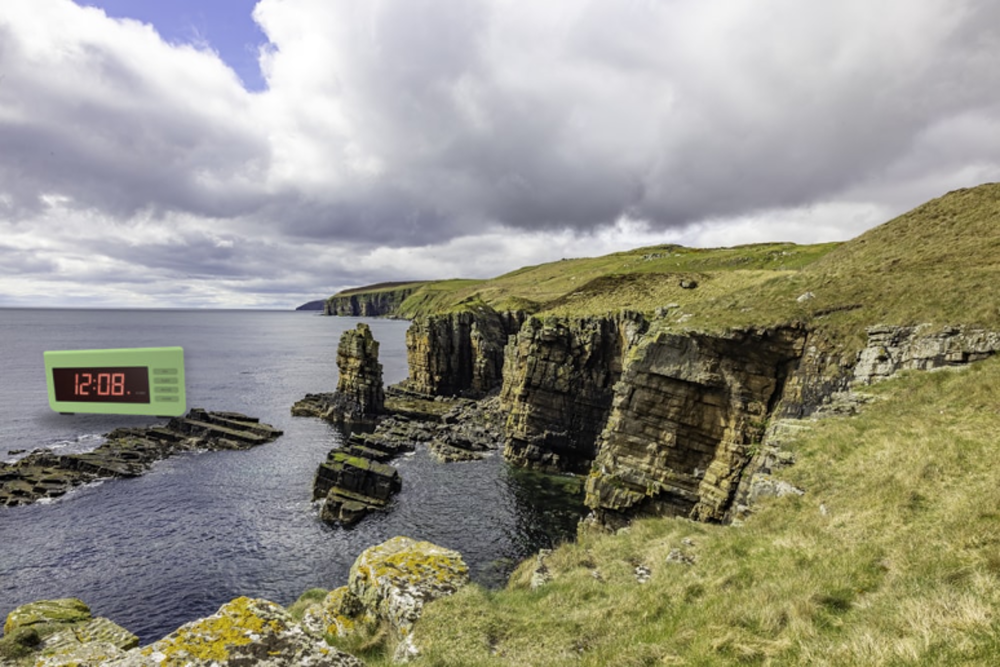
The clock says h=12 m=8
